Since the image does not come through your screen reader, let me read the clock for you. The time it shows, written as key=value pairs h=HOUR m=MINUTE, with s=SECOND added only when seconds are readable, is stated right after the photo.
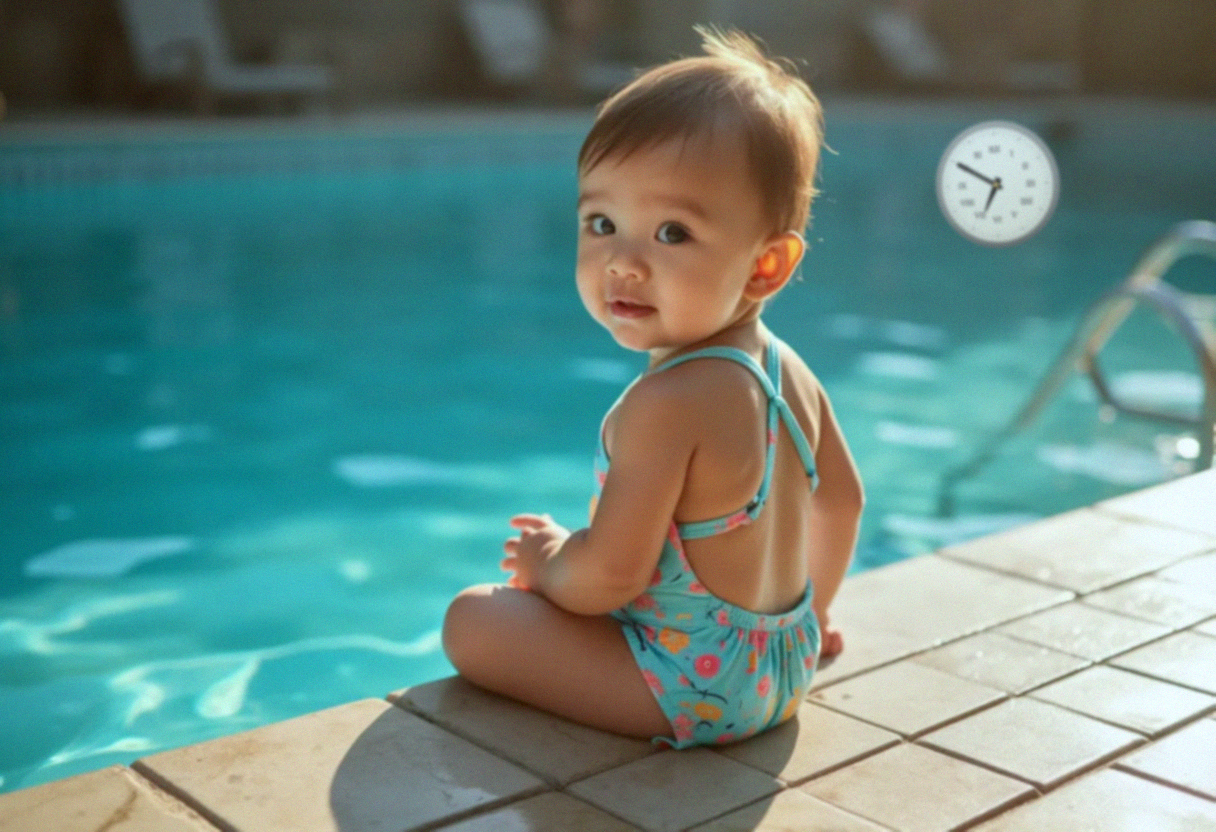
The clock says h=6 m=50
